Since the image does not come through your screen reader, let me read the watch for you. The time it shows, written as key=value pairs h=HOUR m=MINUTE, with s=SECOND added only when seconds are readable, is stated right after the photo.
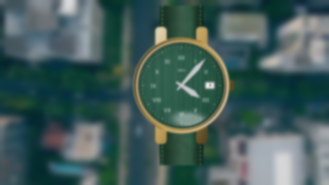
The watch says h=4 m=7
